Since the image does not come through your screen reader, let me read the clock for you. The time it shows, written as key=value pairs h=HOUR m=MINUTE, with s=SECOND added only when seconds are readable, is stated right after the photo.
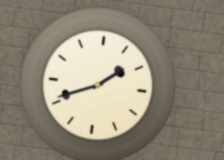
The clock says h=1 m=41
